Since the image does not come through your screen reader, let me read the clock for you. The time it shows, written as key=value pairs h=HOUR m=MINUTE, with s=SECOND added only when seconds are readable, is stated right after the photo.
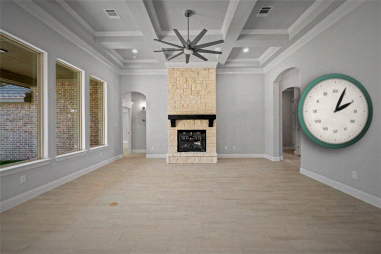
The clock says h=2 m=4
